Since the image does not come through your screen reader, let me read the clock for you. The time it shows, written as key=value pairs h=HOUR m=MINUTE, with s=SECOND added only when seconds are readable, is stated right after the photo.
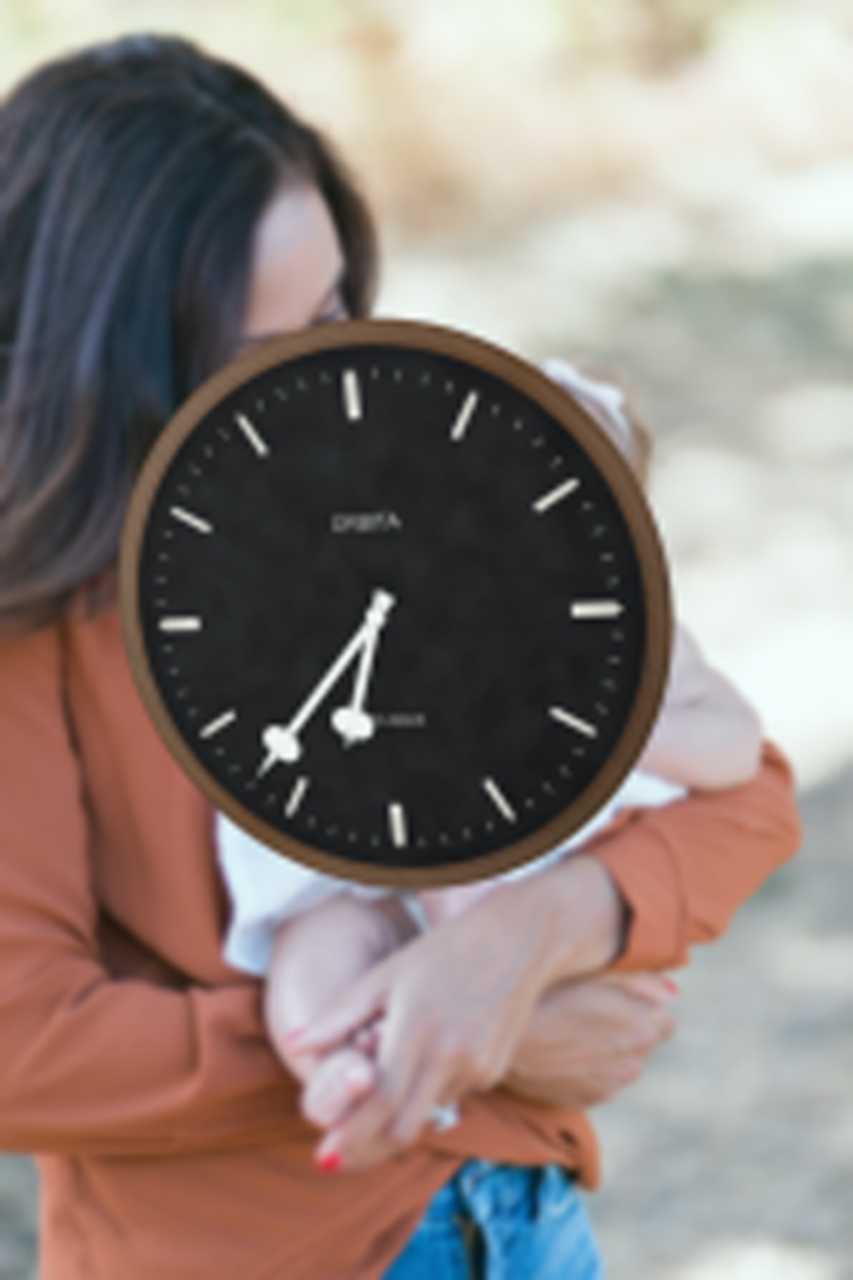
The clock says h=6 m=37
